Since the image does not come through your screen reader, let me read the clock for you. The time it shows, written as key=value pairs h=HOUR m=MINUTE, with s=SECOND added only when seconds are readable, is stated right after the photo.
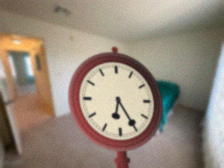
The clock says h=6 m=25
